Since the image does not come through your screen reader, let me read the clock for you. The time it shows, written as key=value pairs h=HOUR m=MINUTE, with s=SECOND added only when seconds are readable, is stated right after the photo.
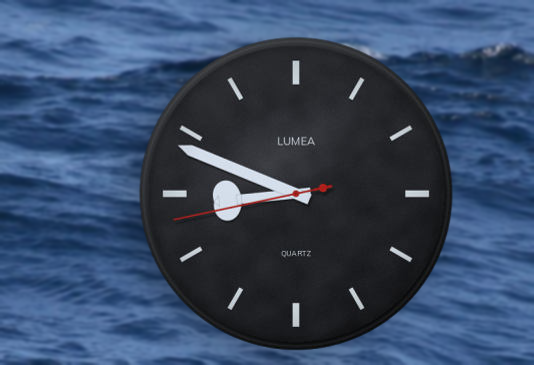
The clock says h=8 m=48 s=43
